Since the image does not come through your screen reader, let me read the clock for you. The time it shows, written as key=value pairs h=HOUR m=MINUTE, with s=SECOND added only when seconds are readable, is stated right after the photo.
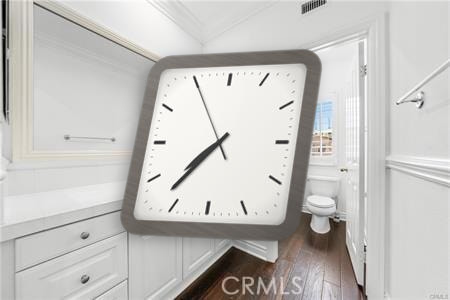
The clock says h=7 m=36 s=55
